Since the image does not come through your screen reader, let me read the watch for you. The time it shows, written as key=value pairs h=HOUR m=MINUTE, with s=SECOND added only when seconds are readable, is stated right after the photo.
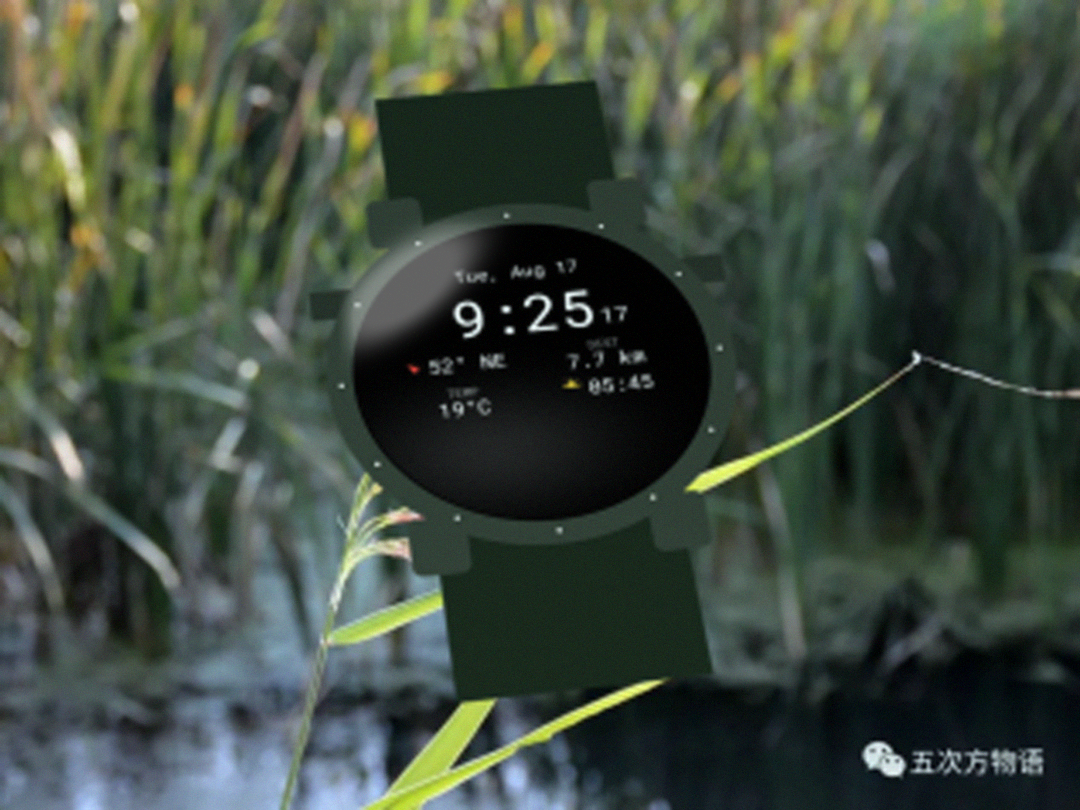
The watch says h=9 m=25
